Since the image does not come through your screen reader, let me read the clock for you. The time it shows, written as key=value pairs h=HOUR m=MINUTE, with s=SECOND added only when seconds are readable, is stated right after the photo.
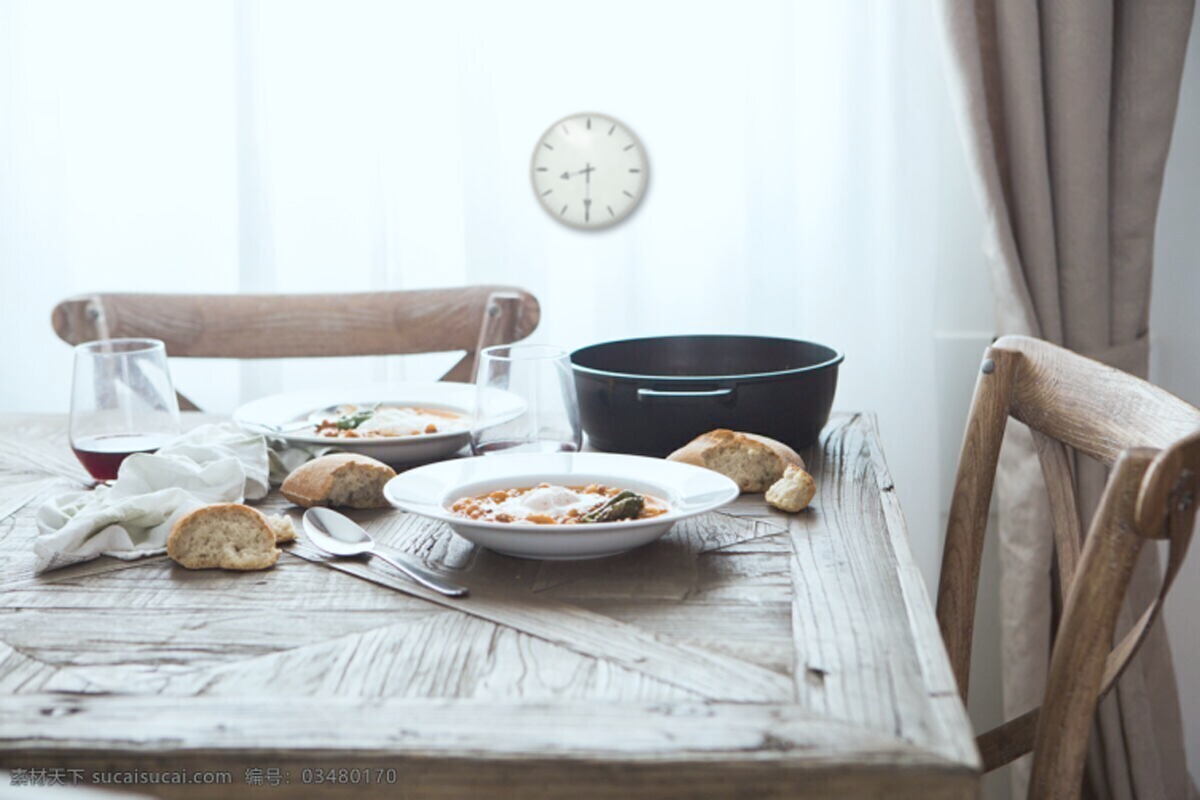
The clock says h=8 m=30
